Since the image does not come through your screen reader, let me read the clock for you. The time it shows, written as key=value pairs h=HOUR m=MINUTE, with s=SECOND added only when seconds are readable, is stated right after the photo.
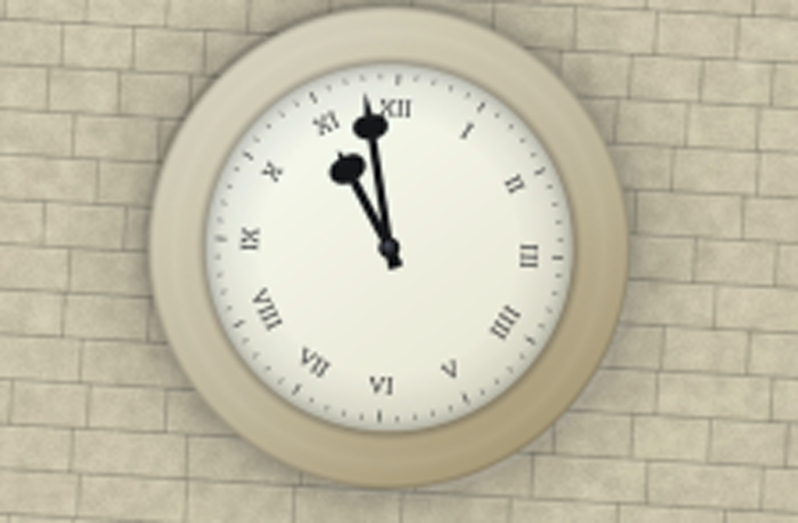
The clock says h=10 m=58
